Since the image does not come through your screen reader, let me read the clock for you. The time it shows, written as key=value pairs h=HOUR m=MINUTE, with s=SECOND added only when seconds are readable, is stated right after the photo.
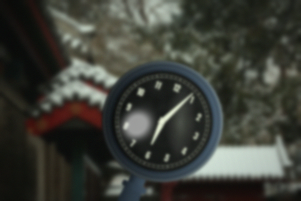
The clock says h=6 m=4
